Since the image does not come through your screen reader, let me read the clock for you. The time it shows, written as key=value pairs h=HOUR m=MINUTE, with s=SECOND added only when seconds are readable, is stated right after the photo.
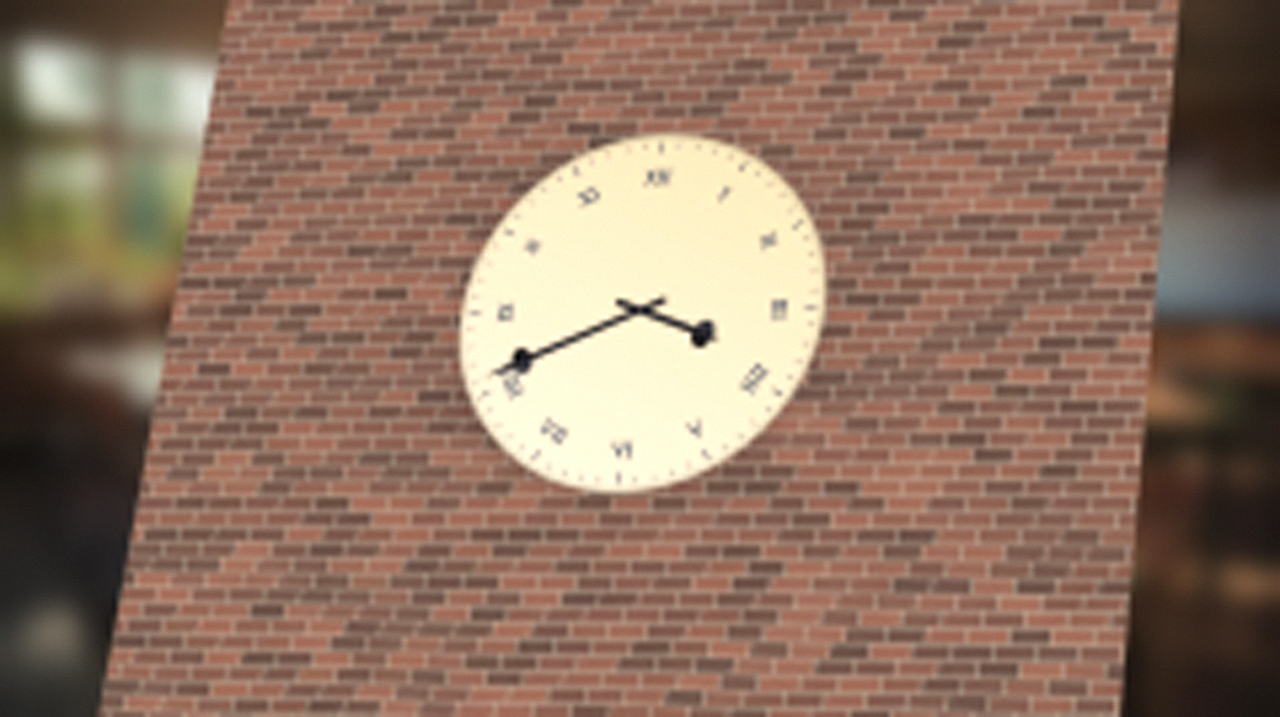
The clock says h=3 m=41
